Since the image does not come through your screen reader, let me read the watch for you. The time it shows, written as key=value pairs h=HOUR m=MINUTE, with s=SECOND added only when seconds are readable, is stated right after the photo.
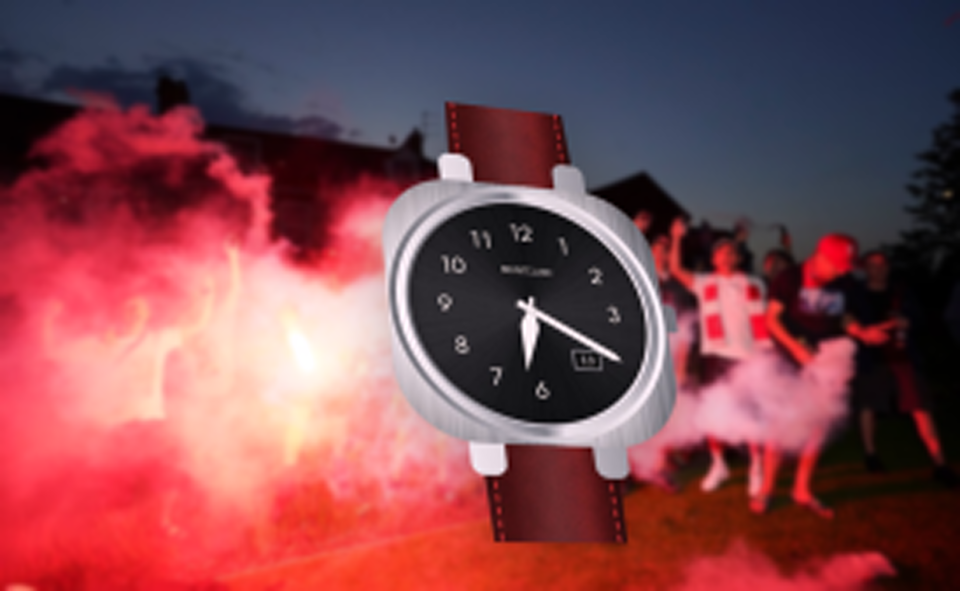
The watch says h=6 m=20
